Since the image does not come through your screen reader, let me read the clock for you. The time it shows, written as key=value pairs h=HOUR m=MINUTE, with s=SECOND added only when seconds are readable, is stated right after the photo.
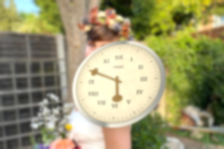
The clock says h=5 m=49
